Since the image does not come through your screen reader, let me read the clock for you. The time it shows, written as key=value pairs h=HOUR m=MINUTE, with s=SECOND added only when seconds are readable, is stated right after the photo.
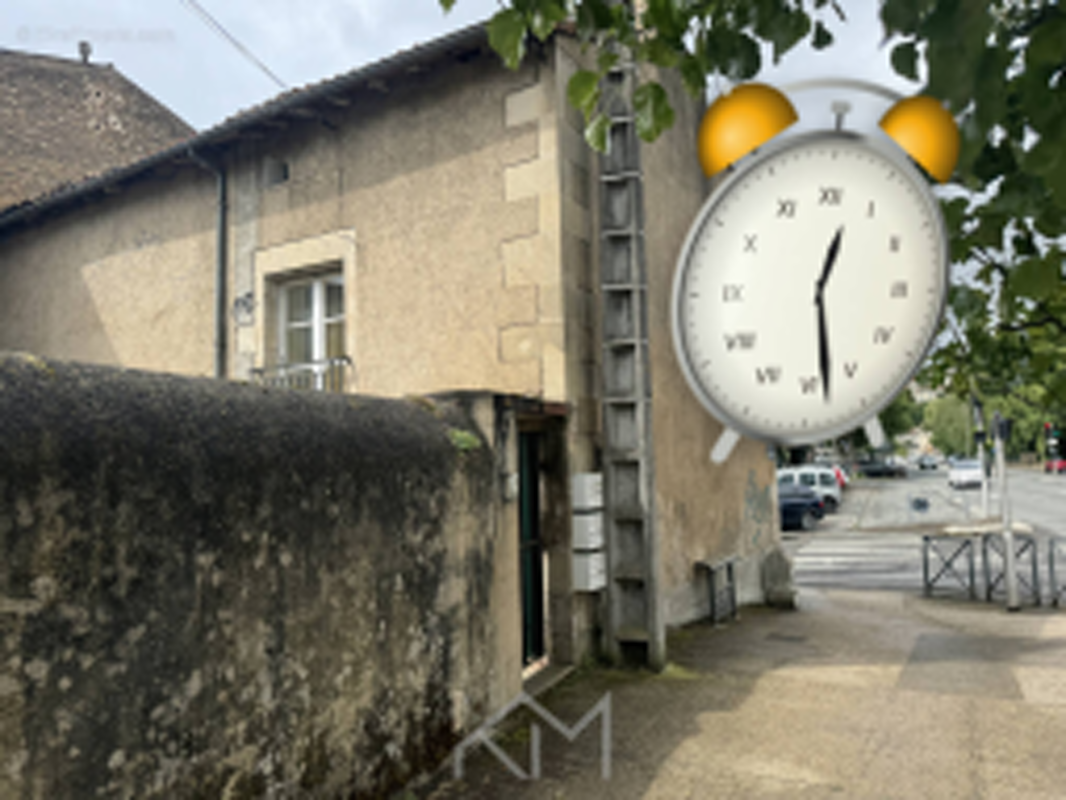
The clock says h=12 m=28
